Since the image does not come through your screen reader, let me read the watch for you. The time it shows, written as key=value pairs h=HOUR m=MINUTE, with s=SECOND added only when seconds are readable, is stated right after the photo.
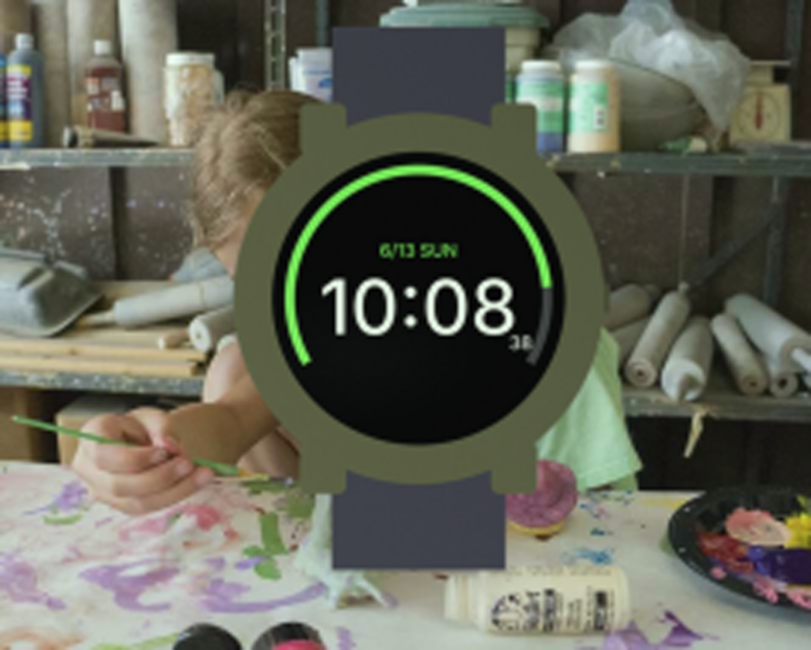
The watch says h=10 m=8
